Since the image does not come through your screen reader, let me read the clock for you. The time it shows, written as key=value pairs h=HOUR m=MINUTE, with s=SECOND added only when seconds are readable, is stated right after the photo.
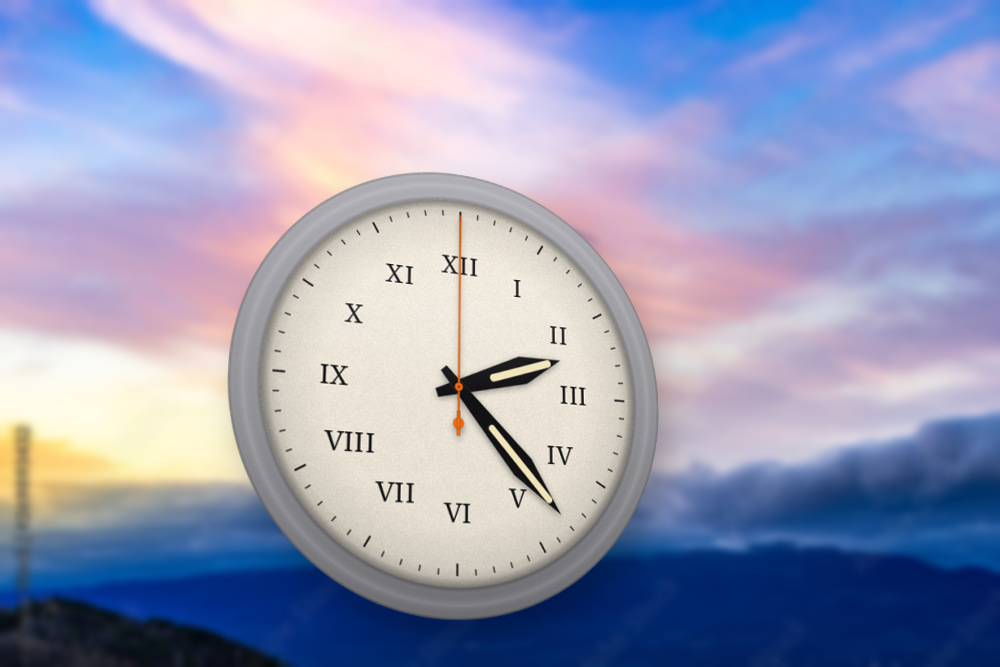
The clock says h=2 m=23 s=0
